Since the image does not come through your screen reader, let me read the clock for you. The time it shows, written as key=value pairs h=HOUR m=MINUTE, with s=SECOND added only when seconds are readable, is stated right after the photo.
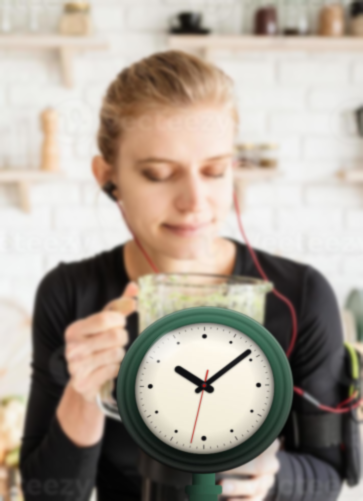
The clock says h=10 m=8 s=32
